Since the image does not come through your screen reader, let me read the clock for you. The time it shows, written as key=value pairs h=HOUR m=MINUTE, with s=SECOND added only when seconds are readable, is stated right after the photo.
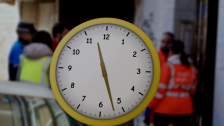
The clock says h=11 m=27
